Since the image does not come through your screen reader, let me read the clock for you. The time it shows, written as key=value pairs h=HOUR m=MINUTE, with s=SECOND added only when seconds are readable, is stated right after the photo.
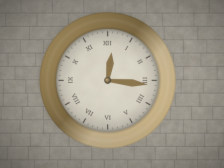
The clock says h=12 m=16
